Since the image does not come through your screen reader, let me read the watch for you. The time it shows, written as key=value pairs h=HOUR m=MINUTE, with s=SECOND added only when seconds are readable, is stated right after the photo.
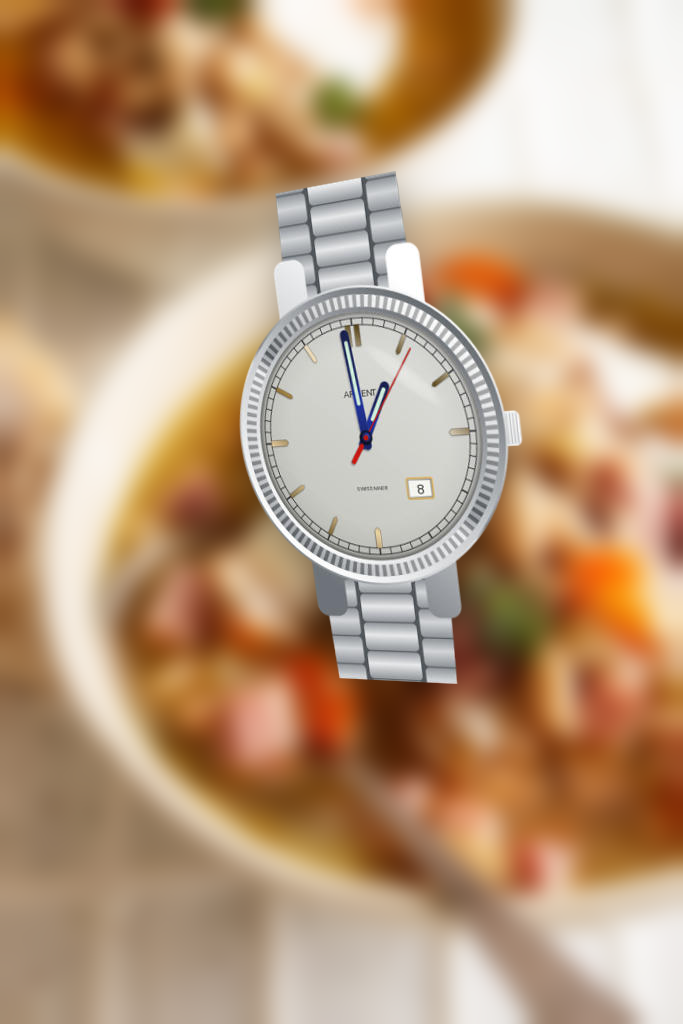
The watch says h=12 m=59 s=6
